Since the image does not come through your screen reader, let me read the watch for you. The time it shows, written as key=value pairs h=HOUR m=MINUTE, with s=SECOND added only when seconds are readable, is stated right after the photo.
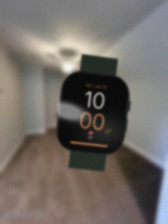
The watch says h=10 m=0
